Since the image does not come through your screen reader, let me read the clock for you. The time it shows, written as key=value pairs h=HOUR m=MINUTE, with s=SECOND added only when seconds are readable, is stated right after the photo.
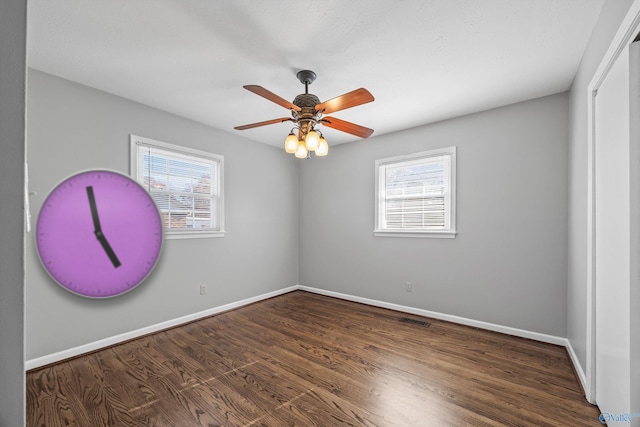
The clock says h=4 m=58
